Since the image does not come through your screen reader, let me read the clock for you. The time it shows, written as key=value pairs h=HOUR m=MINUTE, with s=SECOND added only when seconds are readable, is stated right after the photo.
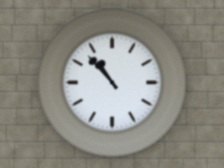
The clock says h=10 m=53
